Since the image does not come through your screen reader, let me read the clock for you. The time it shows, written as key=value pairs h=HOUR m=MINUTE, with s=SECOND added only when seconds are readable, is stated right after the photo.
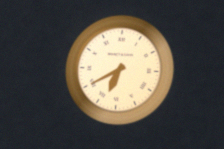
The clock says h=6 m=40
